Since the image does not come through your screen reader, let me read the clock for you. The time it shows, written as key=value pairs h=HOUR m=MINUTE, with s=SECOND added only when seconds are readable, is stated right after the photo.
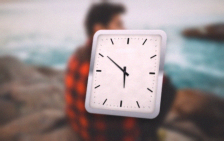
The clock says h=5 m=51
